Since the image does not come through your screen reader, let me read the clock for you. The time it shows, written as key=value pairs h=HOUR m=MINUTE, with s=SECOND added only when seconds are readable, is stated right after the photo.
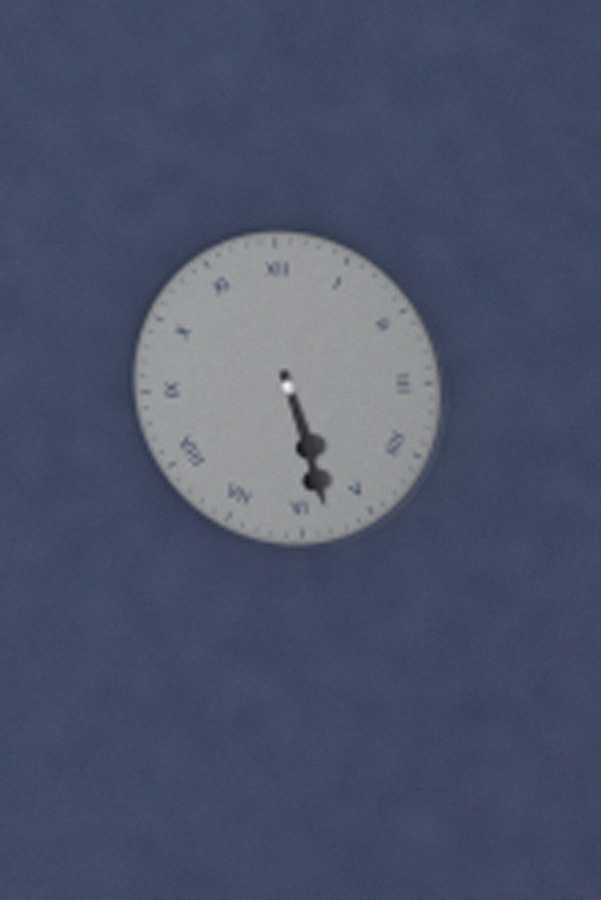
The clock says h=5 m=28
